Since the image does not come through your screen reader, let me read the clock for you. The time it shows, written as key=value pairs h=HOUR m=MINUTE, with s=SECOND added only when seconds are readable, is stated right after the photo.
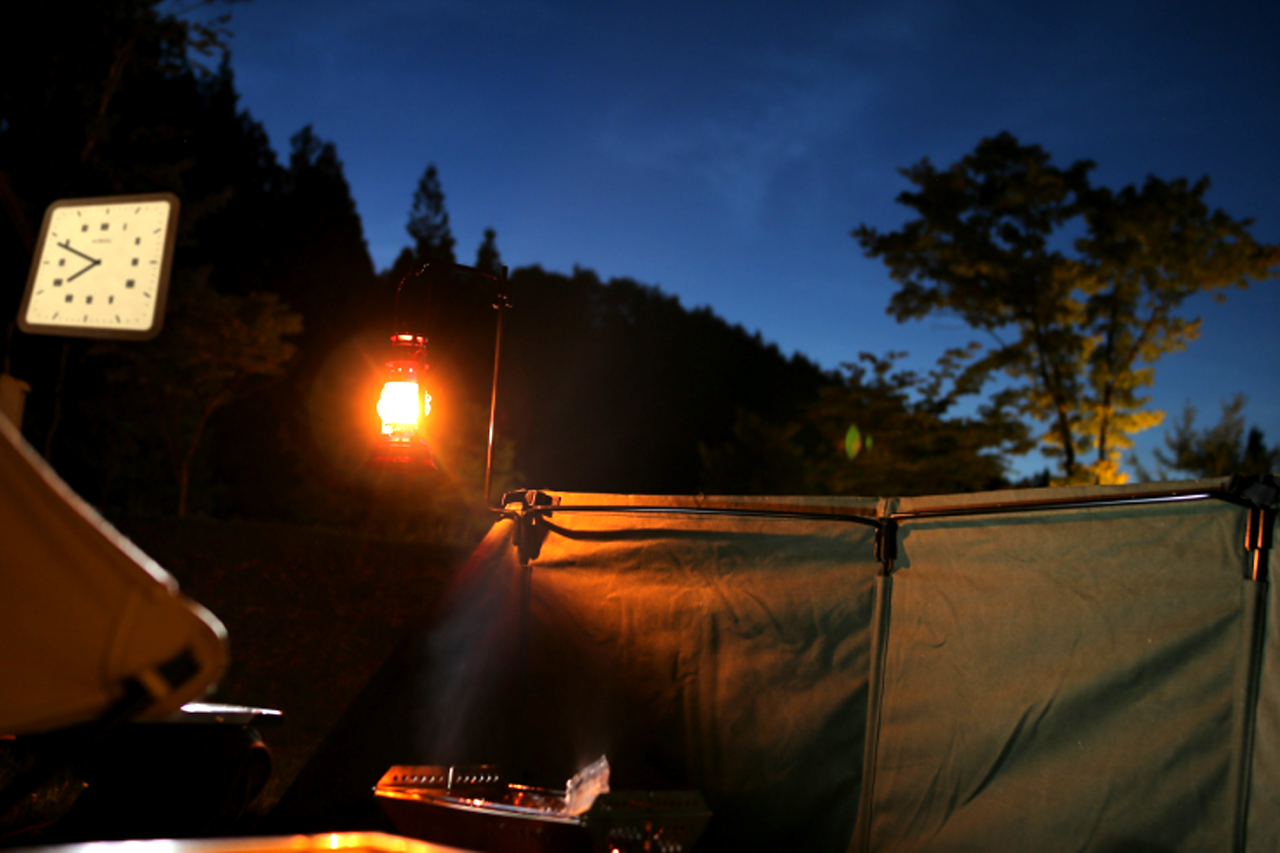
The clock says h=7 m=49
